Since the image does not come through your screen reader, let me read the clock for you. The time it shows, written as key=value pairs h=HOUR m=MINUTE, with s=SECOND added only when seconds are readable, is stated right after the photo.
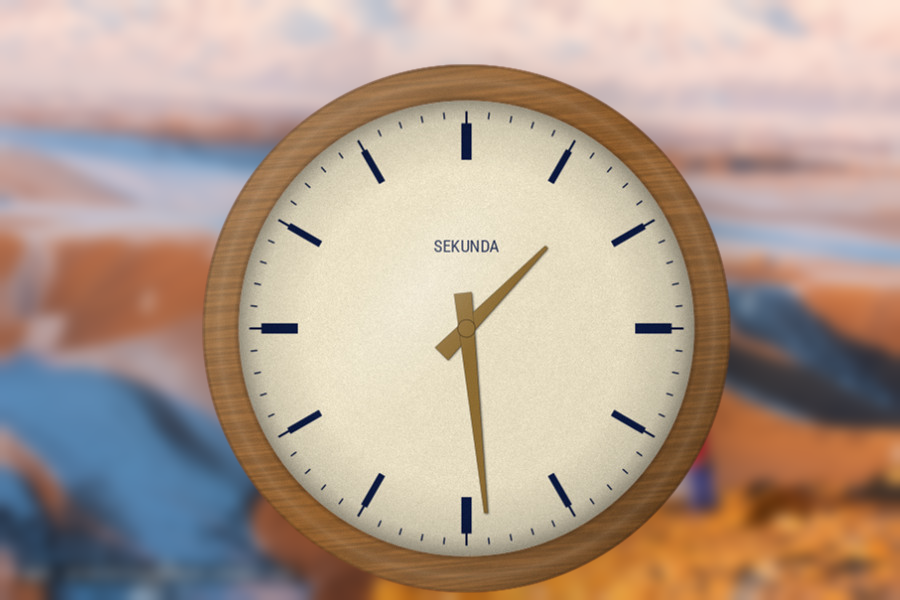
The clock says h=1 m=29
